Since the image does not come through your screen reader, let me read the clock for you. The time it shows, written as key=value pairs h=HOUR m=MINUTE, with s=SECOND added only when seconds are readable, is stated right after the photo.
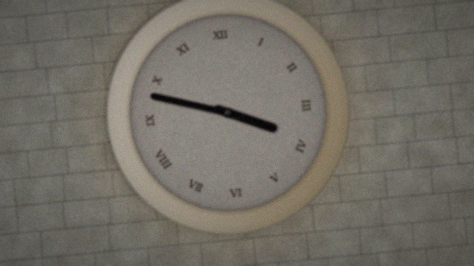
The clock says h=3 m=48
